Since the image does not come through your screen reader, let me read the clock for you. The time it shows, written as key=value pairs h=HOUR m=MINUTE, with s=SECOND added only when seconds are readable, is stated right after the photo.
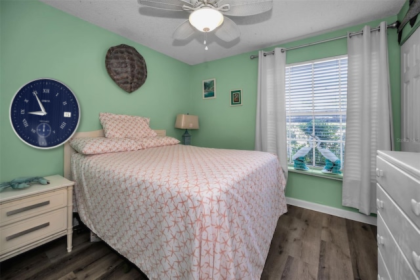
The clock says h=8 m=55
